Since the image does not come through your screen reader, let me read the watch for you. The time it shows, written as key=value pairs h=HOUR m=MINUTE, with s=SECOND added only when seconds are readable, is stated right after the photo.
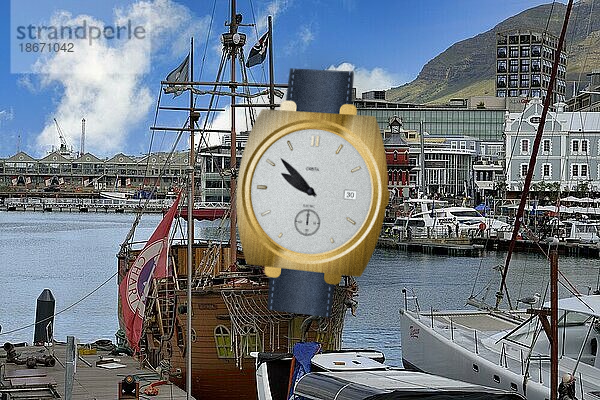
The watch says h=9 m=52
